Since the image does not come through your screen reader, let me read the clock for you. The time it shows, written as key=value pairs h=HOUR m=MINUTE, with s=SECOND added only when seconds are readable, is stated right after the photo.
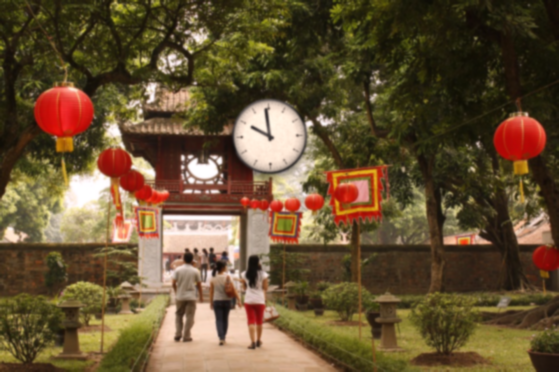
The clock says h=9 m=59
